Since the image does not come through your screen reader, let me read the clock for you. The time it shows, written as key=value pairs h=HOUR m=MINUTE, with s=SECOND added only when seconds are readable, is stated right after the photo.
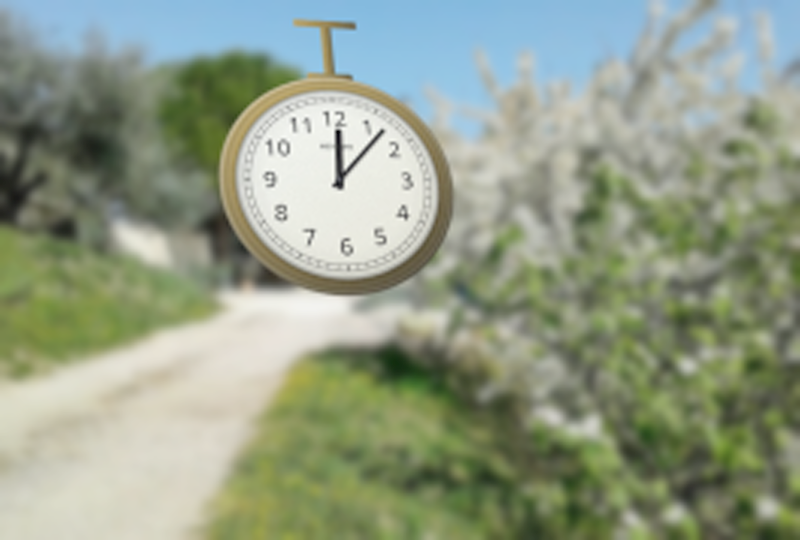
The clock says h=12 m=7
